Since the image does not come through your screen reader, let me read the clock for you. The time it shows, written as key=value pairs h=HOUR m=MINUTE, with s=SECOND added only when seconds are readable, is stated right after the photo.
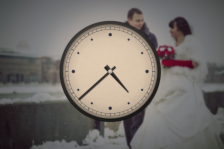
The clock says h=4 m=38
